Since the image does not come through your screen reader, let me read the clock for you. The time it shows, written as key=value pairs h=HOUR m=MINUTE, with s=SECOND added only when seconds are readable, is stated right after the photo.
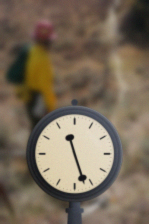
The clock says h=11 m=27
